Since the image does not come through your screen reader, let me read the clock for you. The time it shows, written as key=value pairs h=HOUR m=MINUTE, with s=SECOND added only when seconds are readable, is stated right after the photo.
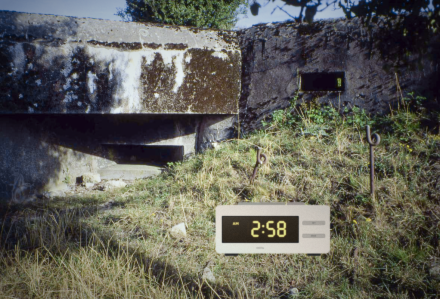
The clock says h=2 m=58
